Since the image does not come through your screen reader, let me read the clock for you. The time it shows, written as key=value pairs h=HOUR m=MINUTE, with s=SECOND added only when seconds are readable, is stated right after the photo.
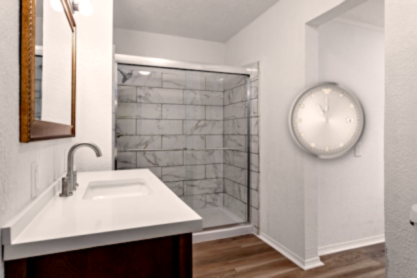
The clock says h=11 m=0
